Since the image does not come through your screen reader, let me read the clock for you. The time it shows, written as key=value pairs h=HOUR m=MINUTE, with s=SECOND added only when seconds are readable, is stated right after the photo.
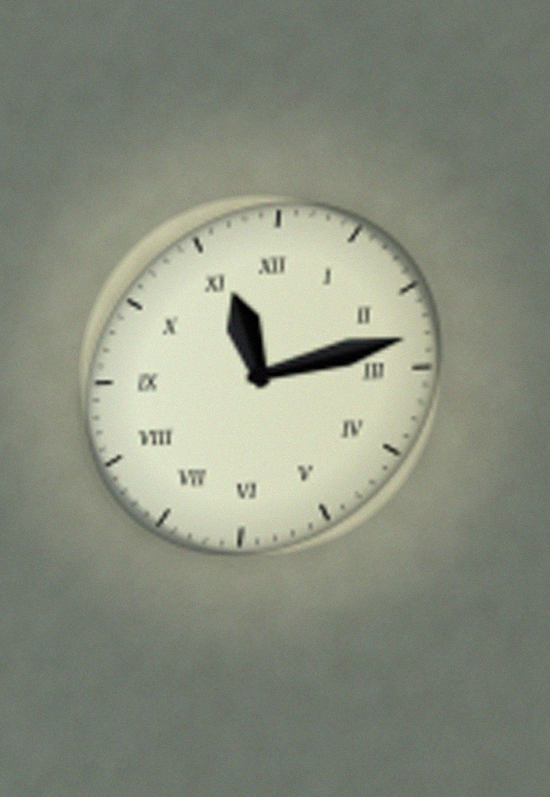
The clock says h=11 m=13
